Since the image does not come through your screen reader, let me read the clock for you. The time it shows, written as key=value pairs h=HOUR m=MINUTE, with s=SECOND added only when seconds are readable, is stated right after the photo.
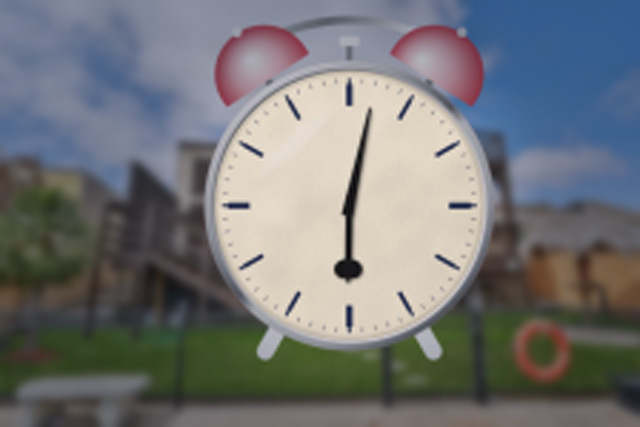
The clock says h=6 m=2
